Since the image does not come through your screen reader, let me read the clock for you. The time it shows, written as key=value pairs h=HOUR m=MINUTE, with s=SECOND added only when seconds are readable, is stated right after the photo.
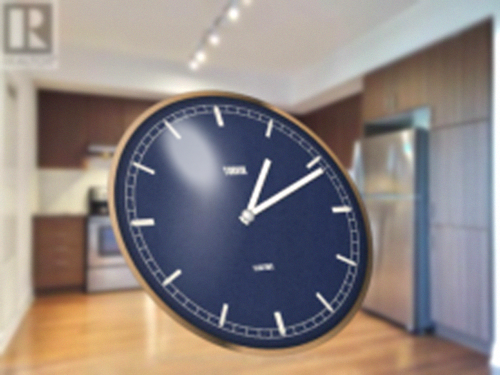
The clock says h=1 m=11
